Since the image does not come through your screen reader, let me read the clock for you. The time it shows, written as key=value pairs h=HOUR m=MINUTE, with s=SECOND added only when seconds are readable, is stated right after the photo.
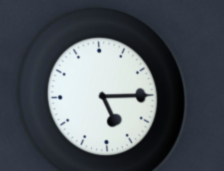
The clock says h=5 m=15
